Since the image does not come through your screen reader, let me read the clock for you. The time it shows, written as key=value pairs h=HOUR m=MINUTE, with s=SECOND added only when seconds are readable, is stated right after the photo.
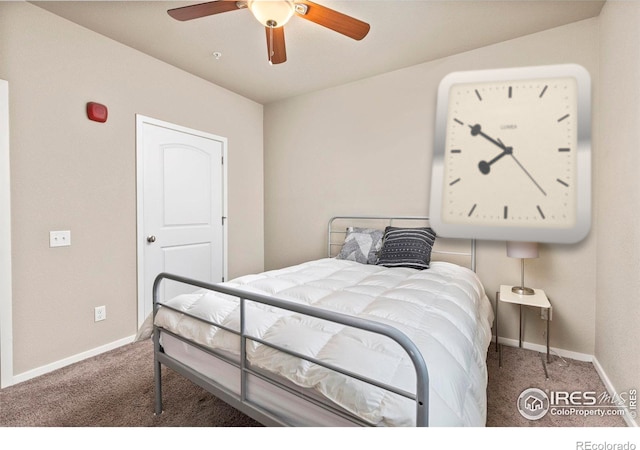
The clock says h=7 m=50 s=23
